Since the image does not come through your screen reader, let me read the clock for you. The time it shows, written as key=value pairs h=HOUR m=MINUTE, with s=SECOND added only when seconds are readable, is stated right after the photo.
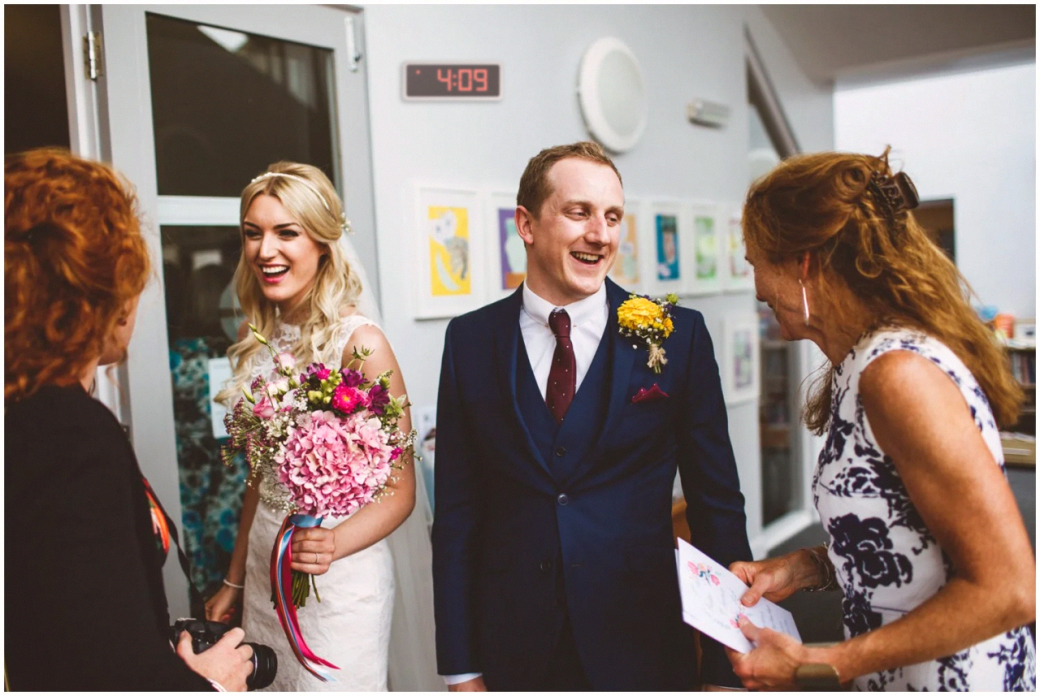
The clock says h=4 m=9
